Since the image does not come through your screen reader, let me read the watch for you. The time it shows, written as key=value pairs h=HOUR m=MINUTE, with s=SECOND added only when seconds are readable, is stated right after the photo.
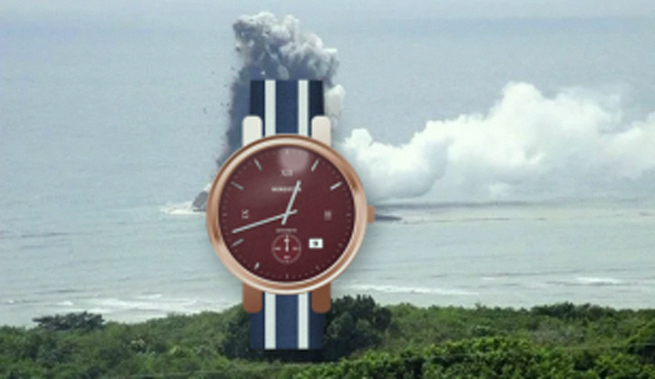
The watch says h=12 m=42
